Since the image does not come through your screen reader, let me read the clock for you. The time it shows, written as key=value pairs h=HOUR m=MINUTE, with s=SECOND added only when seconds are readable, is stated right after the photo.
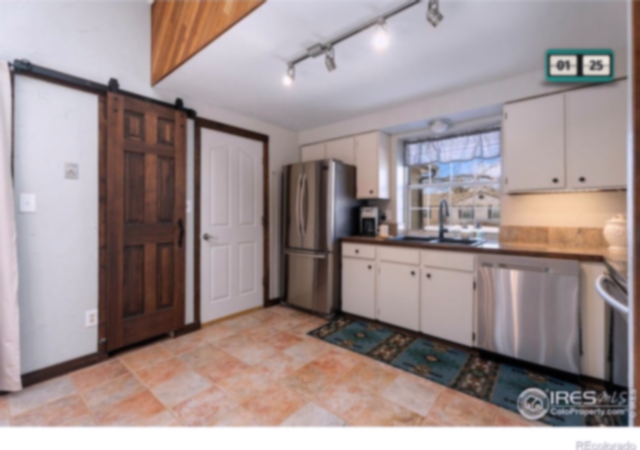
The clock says h=1 m=25
